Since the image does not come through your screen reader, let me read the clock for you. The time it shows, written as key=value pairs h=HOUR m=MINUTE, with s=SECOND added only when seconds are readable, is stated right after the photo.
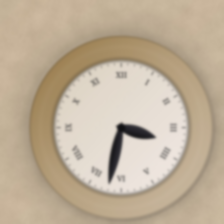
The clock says h=3 m=32
